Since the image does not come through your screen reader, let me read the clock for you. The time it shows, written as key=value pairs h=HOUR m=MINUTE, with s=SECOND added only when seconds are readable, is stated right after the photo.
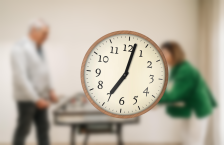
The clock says h=7 m=2
